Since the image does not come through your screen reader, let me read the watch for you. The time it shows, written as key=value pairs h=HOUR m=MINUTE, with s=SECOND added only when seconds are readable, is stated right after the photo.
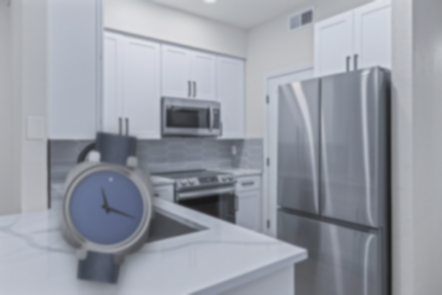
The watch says h=11 m=17
